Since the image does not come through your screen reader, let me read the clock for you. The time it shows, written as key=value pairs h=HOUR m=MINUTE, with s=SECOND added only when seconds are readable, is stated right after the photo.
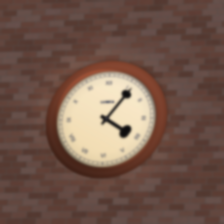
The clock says h=4 m=6
